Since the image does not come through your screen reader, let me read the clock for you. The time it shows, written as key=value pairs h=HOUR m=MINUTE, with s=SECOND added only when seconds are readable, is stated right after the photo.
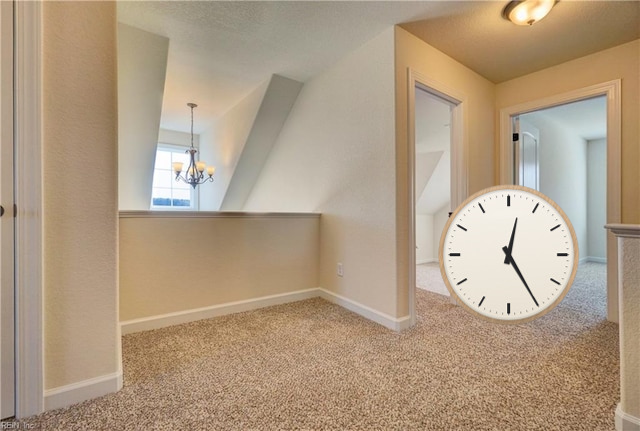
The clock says h=12 m=25
